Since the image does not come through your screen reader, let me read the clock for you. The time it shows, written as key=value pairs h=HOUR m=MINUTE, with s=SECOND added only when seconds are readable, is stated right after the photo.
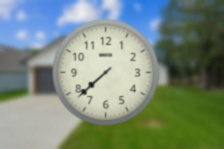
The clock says h=7 m=38
